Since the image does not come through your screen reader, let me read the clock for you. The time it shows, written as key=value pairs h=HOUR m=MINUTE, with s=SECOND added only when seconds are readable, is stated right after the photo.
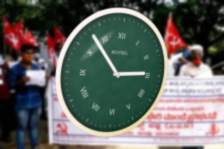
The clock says h=2 m=53
